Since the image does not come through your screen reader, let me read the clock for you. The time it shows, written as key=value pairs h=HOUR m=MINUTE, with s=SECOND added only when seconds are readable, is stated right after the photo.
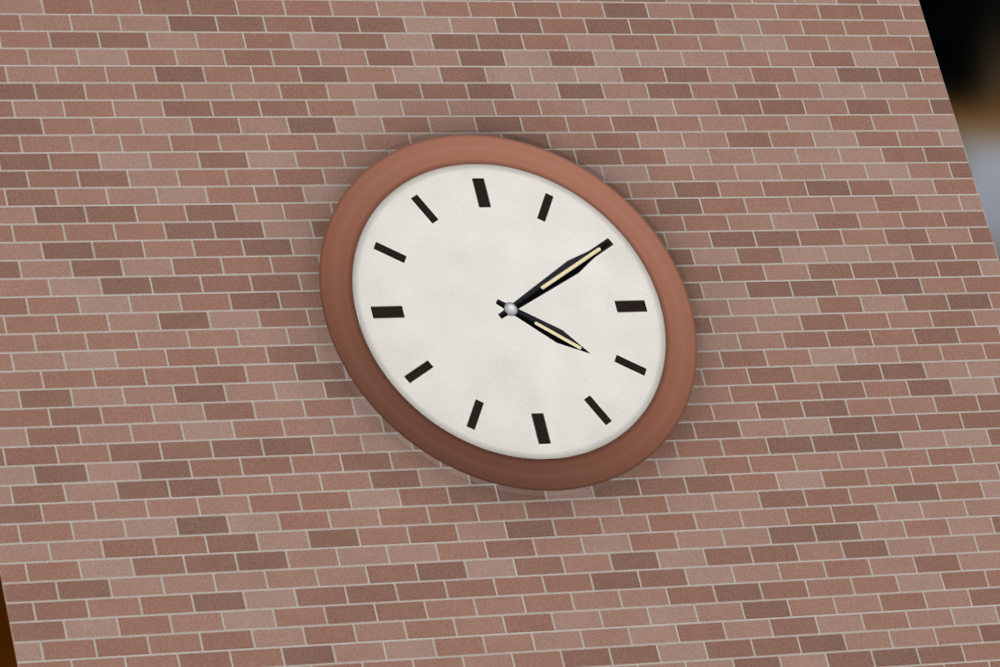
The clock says h=4 m=10
